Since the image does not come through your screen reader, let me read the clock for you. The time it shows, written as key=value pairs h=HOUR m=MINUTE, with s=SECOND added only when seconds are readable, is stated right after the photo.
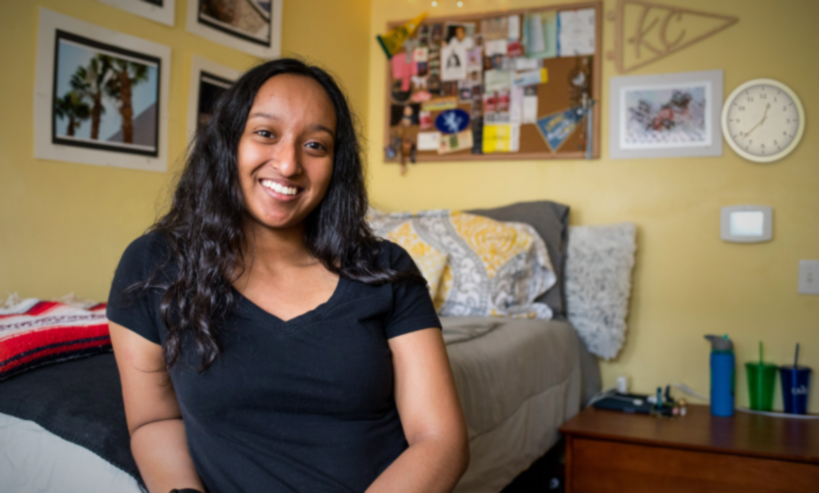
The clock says h=12 m=38
